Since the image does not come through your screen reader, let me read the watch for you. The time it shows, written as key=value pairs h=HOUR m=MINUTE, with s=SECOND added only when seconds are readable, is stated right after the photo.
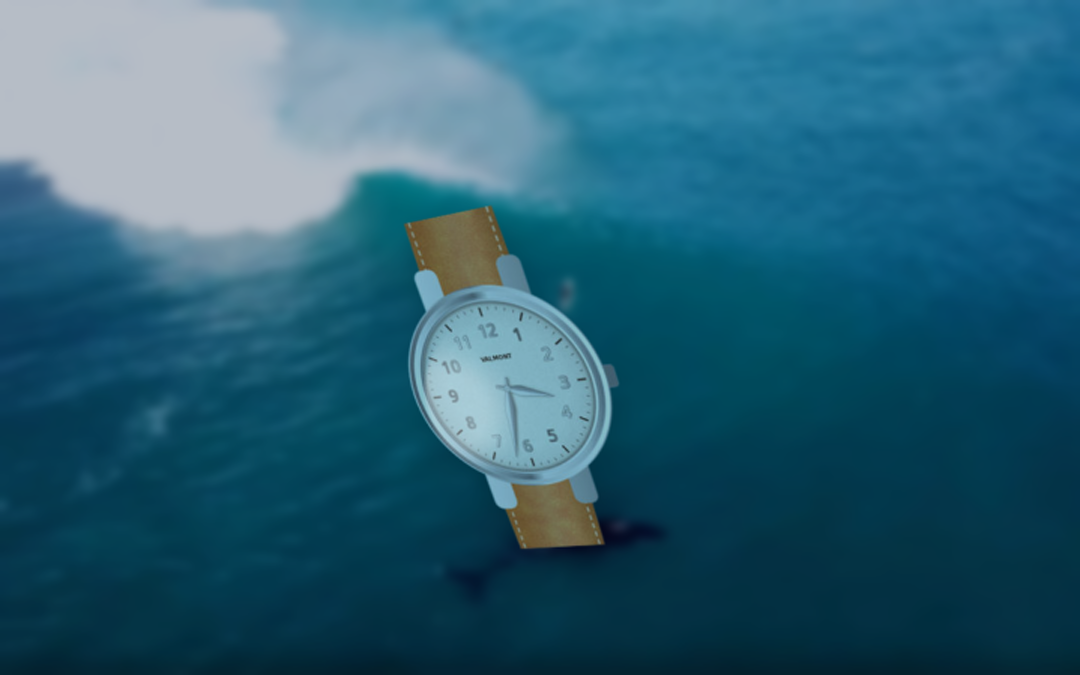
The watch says h=3 m=32
